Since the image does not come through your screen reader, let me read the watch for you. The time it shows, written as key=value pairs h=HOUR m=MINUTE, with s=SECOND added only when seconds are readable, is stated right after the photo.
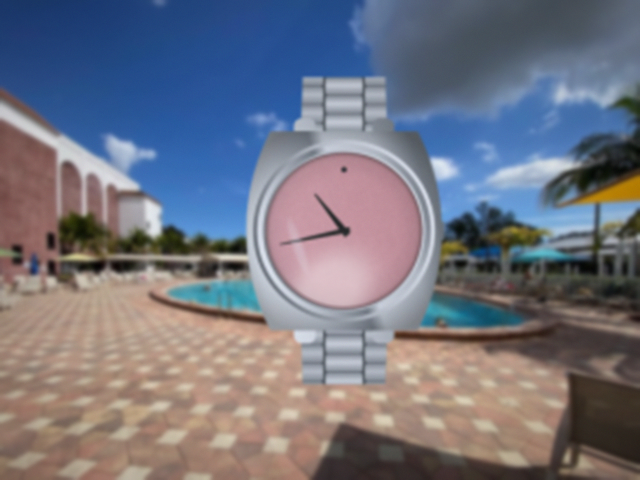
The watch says h=10 m=43
